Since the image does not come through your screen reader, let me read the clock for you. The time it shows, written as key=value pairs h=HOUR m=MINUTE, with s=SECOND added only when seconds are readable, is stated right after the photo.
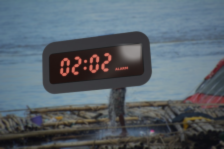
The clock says h=2 m=2
